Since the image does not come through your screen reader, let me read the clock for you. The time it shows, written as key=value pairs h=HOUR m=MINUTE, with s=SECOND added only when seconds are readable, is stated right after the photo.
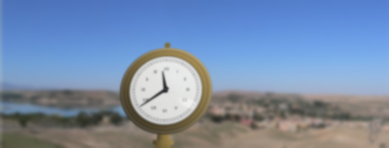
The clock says h=11 m=39
